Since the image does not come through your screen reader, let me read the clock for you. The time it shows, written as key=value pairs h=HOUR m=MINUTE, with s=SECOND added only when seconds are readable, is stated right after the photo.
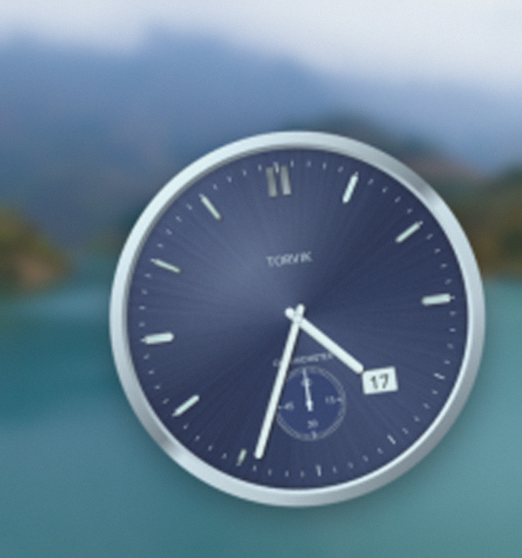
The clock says h=4 m=34
